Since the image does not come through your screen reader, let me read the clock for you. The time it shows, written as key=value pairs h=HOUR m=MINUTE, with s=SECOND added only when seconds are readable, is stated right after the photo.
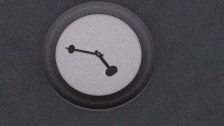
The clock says h=4 m=47
